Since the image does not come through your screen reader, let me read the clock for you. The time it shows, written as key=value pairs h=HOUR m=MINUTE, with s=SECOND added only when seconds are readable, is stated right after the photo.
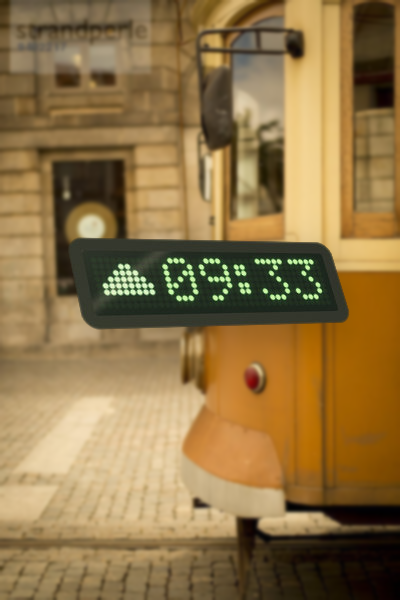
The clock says h=9 m=33
